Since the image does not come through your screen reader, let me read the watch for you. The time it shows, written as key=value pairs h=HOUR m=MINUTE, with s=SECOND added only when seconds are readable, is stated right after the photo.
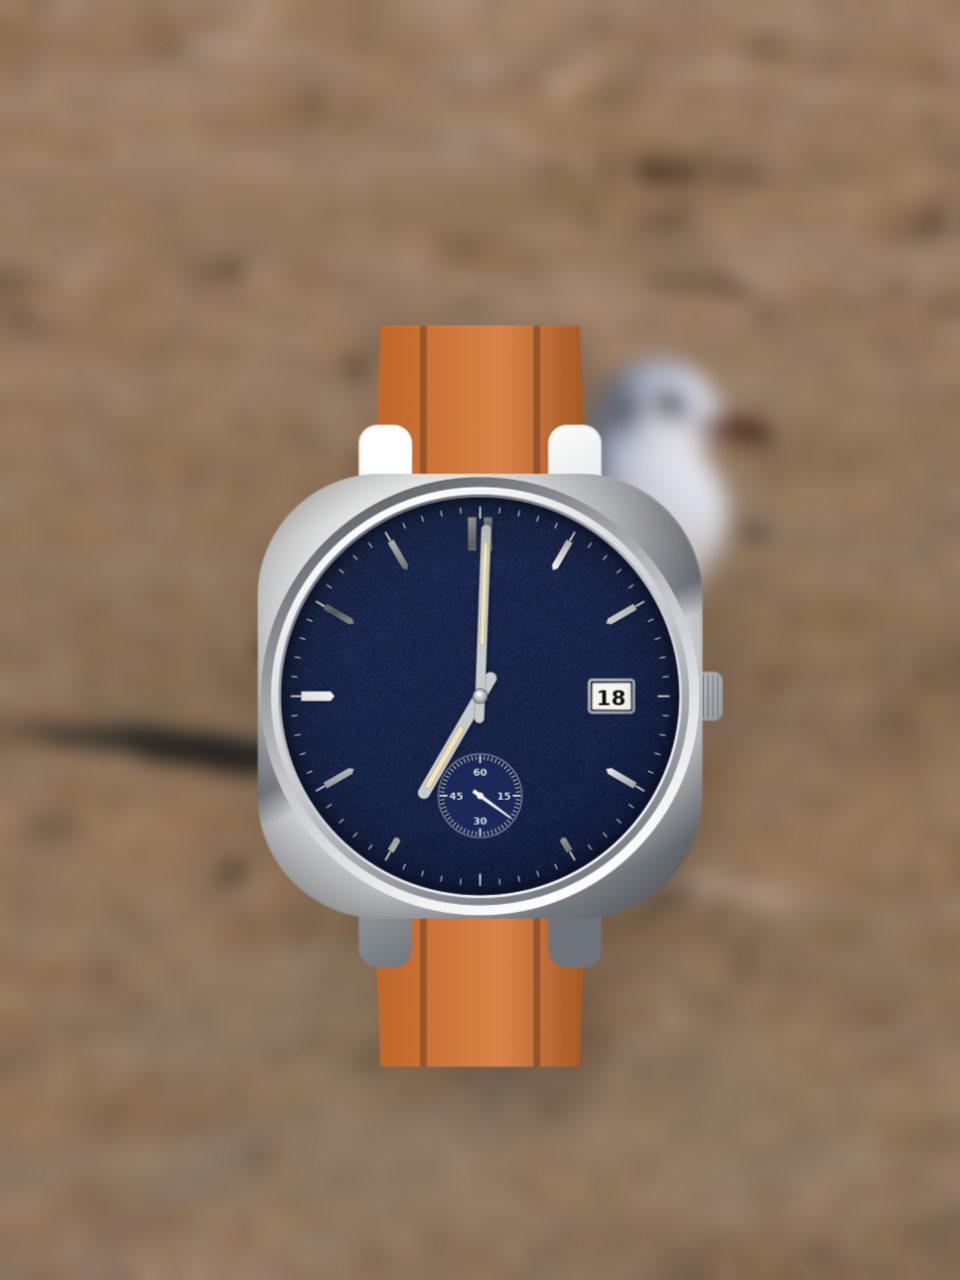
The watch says h=7 m=0 s=21
